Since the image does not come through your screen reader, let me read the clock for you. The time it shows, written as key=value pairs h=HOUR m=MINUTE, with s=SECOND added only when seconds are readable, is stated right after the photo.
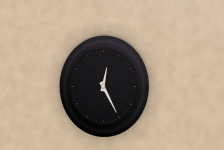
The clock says h=12 m=25
